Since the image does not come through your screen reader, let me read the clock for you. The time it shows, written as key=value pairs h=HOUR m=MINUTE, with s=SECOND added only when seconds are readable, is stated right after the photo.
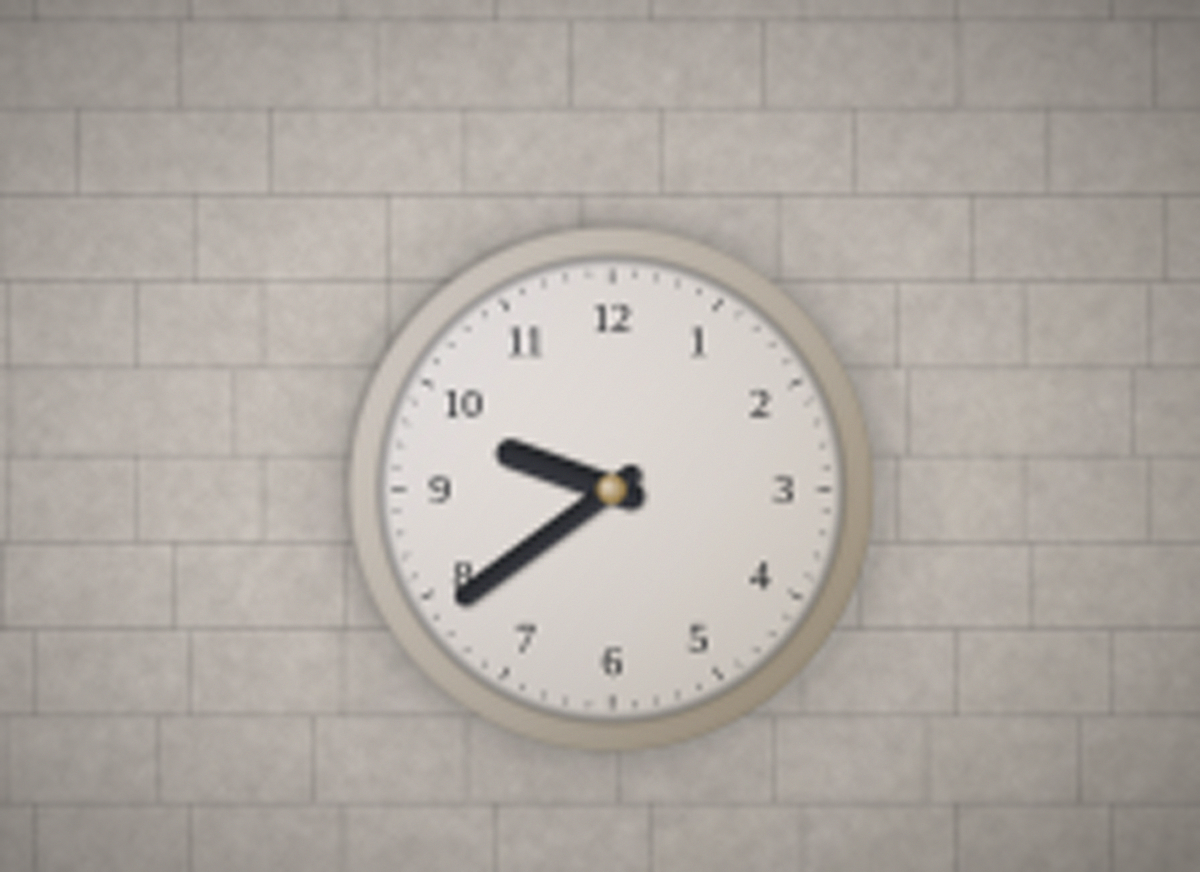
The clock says h=9 m=39
